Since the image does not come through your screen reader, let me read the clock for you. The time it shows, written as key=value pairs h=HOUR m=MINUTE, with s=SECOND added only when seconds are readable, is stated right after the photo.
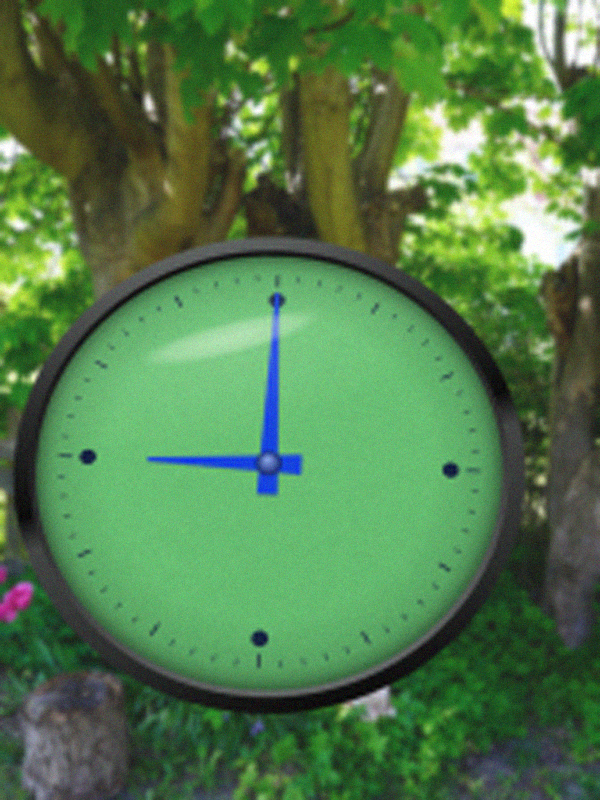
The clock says h=9 m=0
